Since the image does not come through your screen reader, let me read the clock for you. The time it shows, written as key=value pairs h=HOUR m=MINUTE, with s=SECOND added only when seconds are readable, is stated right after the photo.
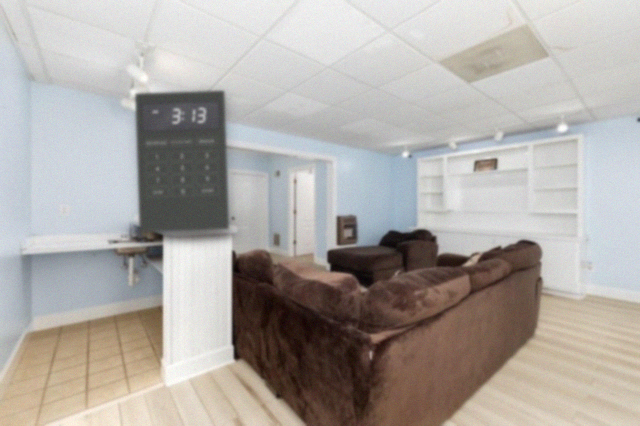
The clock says h=3 m=13
